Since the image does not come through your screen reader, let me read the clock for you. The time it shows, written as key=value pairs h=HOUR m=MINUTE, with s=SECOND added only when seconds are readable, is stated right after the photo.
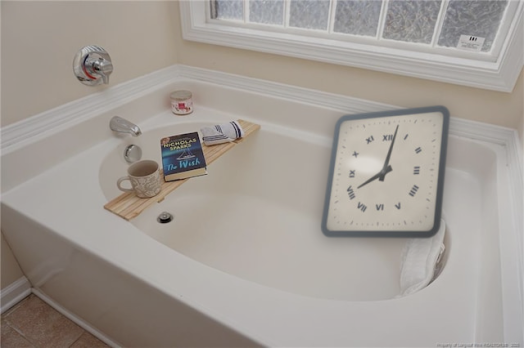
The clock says h=8 m=2
